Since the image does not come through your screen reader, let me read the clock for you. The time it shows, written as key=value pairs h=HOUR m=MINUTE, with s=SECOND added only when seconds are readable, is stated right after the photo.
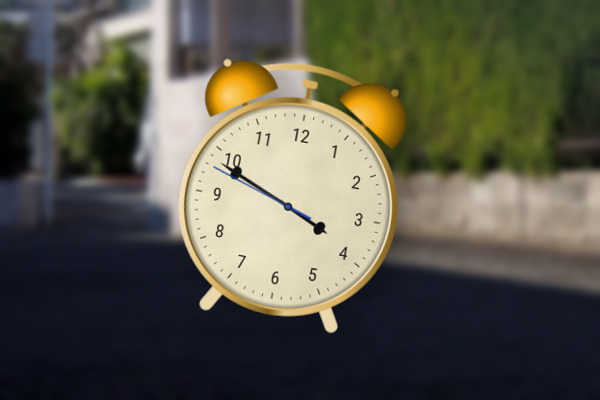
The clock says h=3 m=48 s=48
